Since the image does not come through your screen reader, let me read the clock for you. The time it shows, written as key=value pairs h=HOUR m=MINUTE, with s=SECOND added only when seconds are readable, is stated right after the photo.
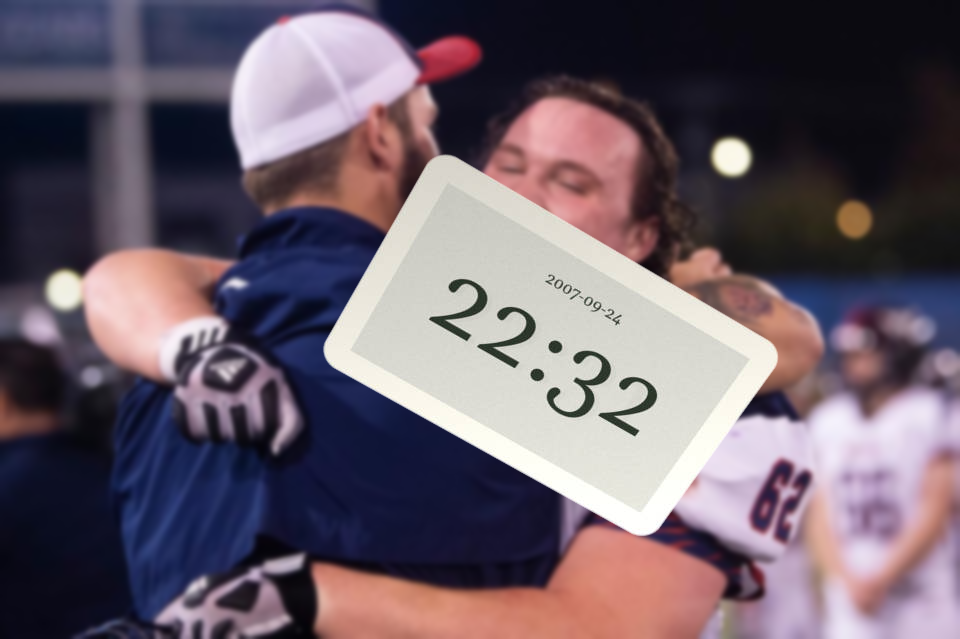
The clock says h=22 m=32
